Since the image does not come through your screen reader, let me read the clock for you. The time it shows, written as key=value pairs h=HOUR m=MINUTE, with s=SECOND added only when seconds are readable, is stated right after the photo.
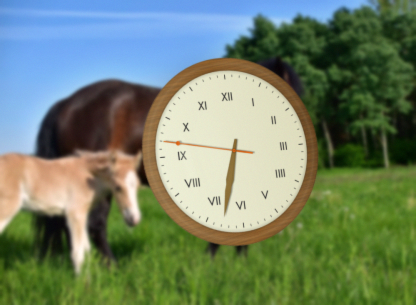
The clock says h=6 m=32 s=47
